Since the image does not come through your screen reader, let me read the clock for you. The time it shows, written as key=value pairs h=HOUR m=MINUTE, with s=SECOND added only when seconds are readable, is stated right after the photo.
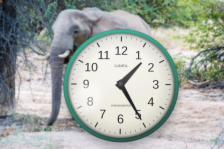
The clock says h=1 m=25
